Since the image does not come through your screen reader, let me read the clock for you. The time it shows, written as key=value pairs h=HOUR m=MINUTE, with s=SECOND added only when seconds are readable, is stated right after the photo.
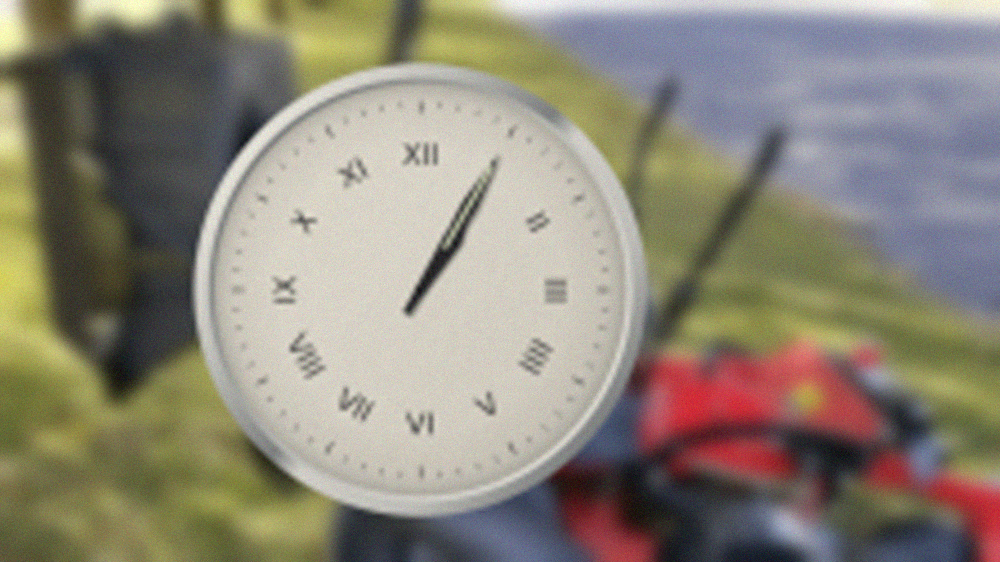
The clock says h=1 m=5
